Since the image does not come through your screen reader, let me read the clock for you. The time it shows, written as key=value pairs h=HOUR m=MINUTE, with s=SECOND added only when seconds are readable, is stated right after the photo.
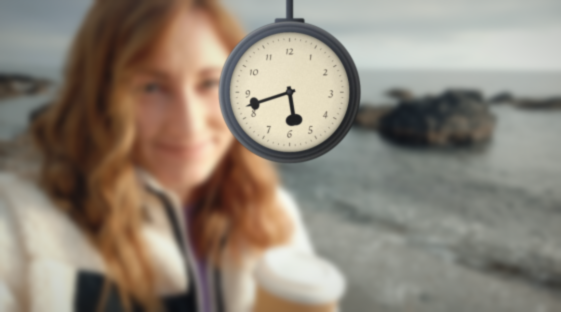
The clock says h=5 m=42
